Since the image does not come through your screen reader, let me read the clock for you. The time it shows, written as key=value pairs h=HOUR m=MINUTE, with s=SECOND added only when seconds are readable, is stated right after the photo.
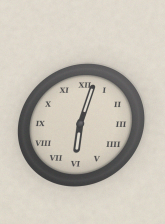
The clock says h=6 m=2
